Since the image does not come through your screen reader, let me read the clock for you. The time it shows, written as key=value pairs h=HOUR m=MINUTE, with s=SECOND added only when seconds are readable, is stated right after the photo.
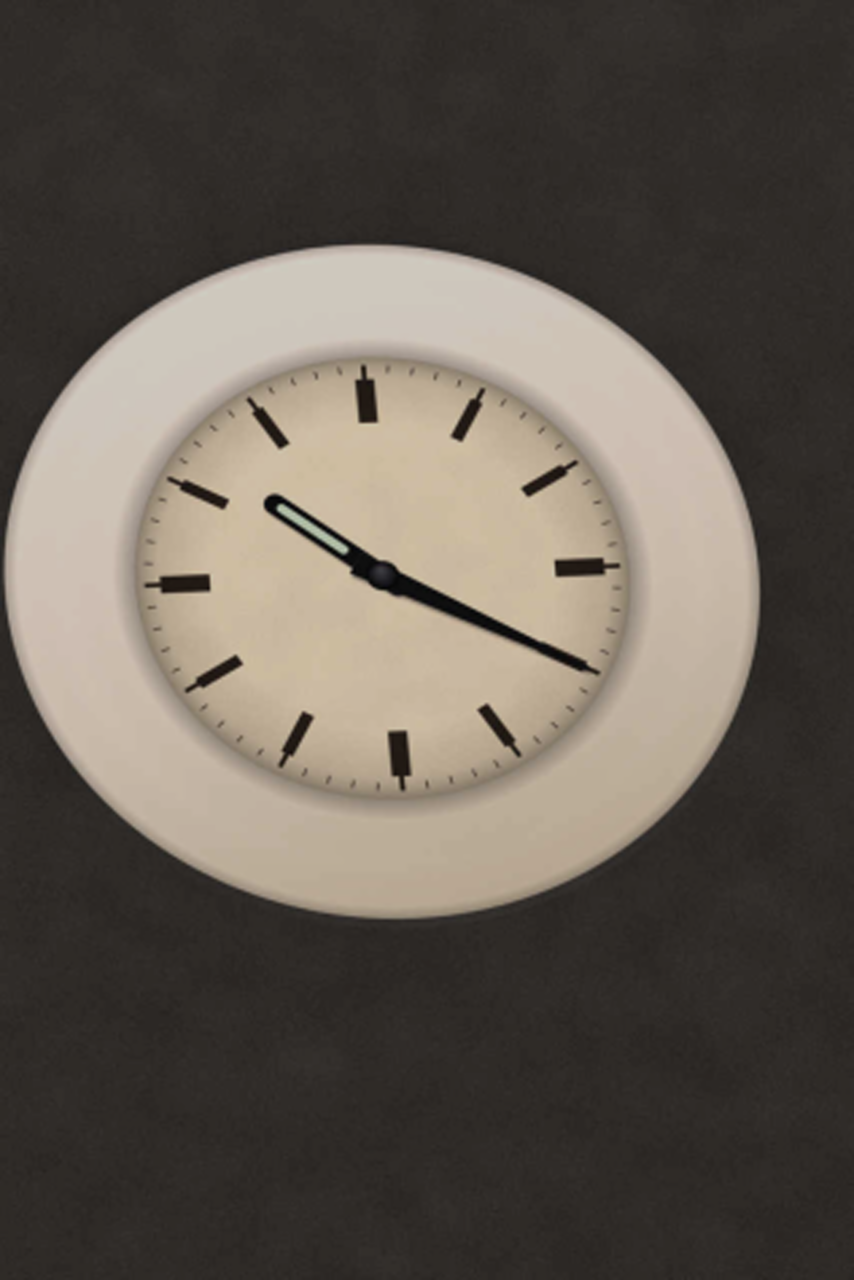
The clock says h=10 m=20
